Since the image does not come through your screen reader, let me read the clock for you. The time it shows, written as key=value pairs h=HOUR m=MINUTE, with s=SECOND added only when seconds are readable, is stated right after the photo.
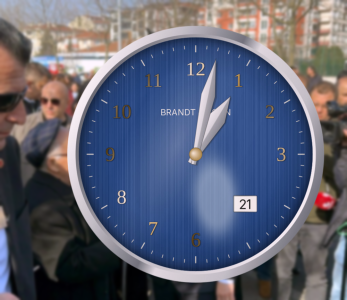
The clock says h=1 m=2
